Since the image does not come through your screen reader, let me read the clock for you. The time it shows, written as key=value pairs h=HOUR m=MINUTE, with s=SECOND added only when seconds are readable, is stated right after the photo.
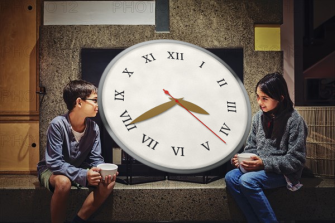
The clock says h=3 m=39 s=22
